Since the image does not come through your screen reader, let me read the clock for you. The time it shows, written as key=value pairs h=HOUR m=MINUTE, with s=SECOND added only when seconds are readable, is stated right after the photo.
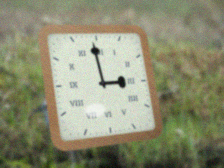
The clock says h=2 m=59
